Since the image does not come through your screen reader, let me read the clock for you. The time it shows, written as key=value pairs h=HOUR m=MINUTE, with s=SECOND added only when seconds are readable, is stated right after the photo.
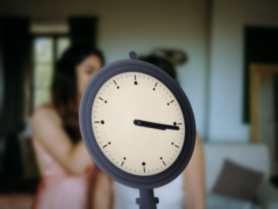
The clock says h=3 m=16
